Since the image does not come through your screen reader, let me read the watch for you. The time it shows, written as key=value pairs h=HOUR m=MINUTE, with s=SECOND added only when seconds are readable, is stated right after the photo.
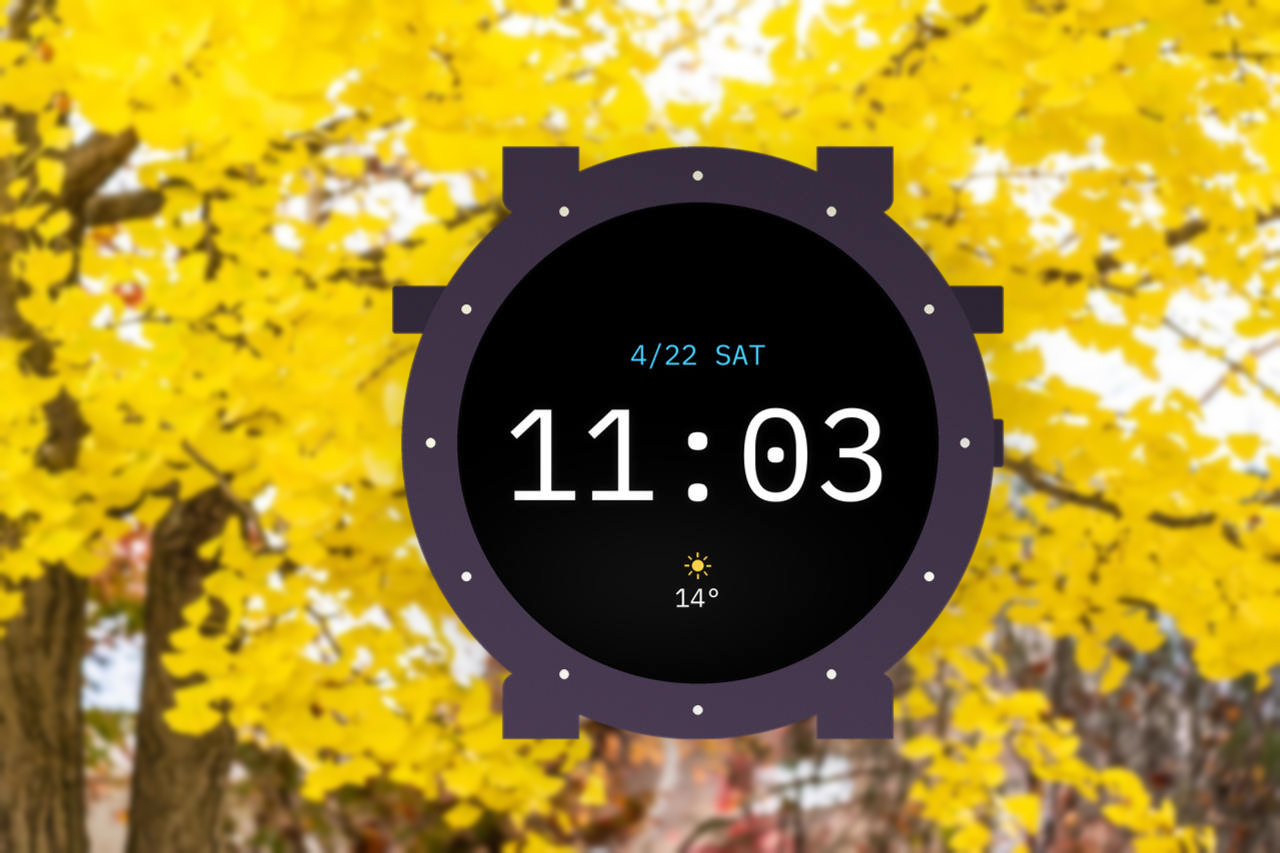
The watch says h=11 m=3
